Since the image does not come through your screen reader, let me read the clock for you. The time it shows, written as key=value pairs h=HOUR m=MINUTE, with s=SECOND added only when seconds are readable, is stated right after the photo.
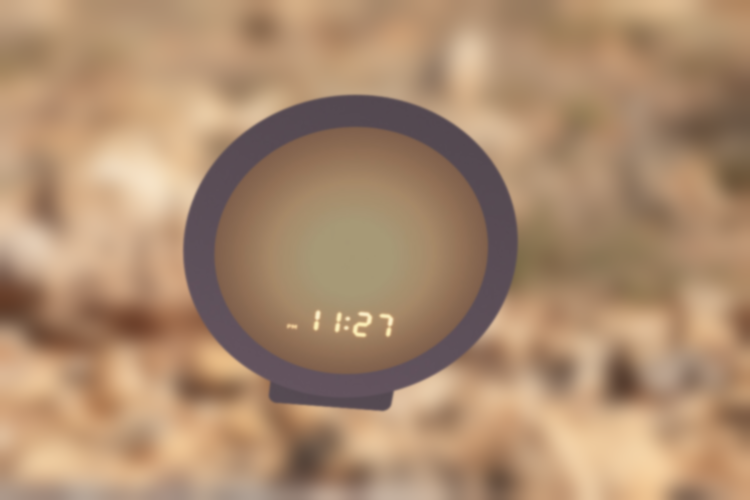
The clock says h=11 m=27
